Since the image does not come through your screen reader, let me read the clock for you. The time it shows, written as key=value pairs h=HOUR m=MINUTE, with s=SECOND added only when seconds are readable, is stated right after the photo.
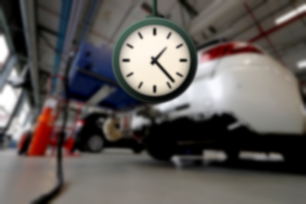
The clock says h=1 m=23
